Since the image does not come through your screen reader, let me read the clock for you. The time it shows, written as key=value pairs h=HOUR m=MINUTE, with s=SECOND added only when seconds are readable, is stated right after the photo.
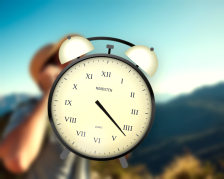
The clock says h=4 m=22
